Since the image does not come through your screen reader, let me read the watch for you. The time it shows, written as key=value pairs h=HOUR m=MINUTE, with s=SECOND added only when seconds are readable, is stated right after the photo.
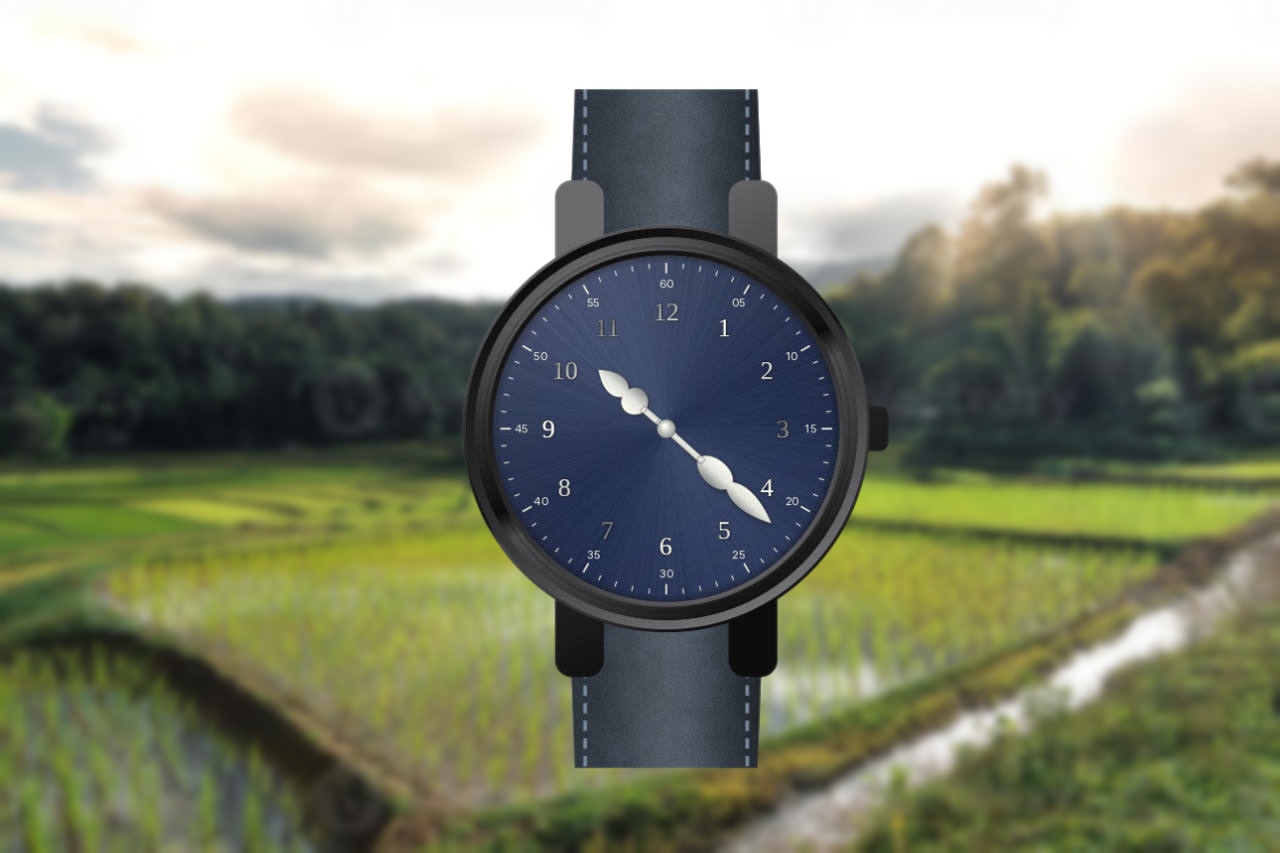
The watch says h=10 m=22
